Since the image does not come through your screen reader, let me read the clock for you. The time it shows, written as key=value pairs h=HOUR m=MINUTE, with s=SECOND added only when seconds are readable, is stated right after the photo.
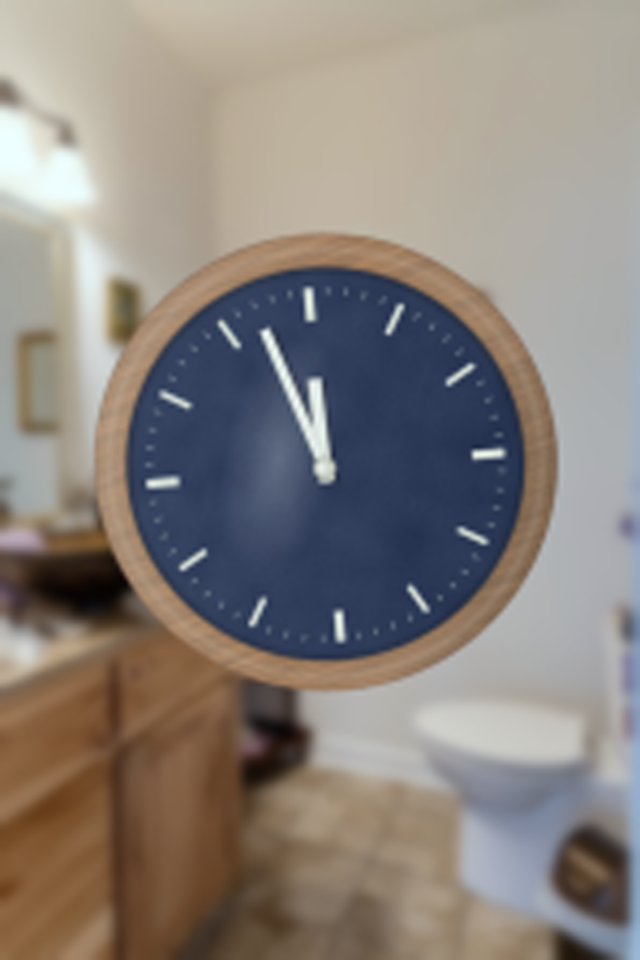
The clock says h=11 m=57
